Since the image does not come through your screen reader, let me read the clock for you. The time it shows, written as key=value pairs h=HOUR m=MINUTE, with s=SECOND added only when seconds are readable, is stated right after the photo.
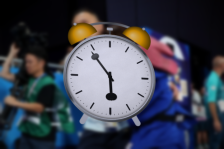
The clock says h=5 m=54
